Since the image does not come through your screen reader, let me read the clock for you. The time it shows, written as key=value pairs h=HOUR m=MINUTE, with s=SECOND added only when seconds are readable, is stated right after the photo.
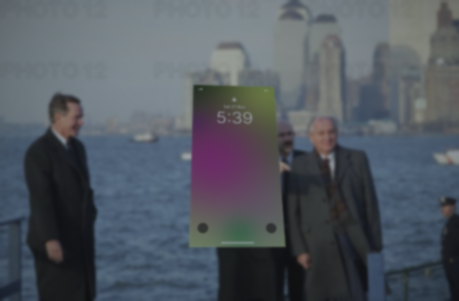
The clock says h=5 m=39
